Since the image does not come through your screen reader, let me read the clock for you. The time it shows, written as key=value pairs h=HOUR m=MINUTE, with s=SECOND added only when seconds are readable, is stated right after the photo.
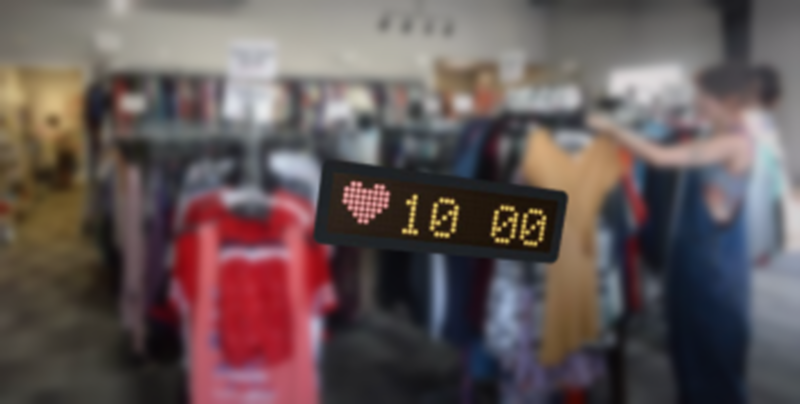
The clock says h=10 m=0
